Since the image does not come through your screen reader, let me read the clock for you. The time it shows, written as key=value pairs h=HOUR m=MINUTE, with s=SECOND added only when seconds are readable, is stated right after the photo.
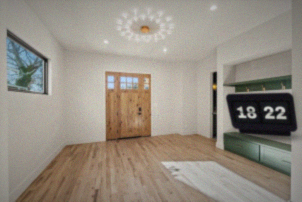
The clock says h=18 m=22
